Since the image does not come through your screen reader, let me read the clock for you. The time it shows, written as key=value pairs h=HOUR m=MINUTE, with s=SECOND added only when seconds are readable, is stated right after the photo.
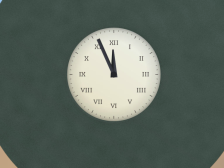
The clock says h=11 m=56
